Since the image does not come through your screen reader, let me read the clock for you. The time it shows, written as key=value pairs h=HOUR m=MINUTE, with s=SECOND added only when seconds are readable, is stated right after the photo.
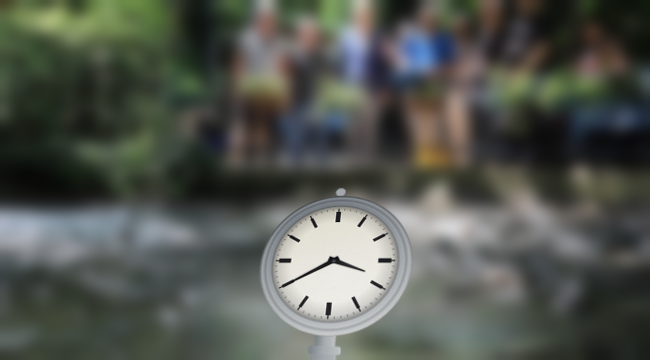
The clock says h=3 m=40
